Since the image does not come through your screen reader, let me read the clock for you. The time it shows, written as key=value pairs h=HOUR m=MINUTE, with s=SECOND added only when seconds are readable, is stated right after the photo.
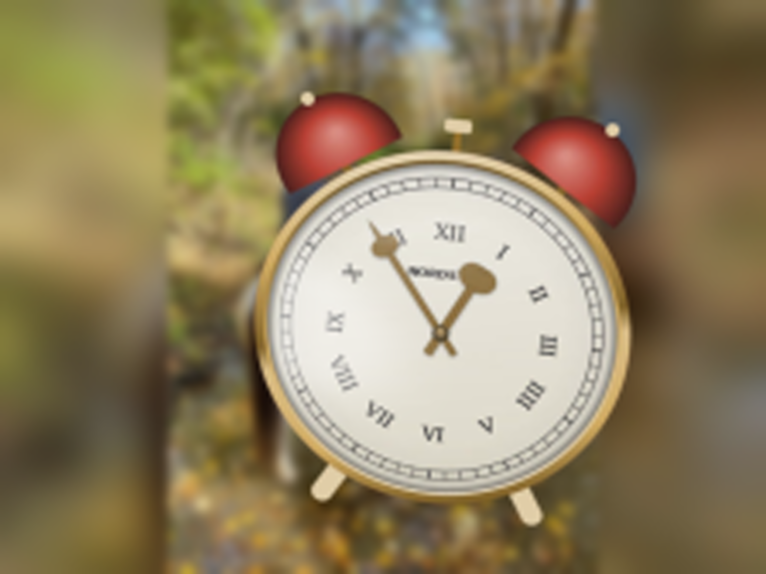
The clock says h=12 m=54
